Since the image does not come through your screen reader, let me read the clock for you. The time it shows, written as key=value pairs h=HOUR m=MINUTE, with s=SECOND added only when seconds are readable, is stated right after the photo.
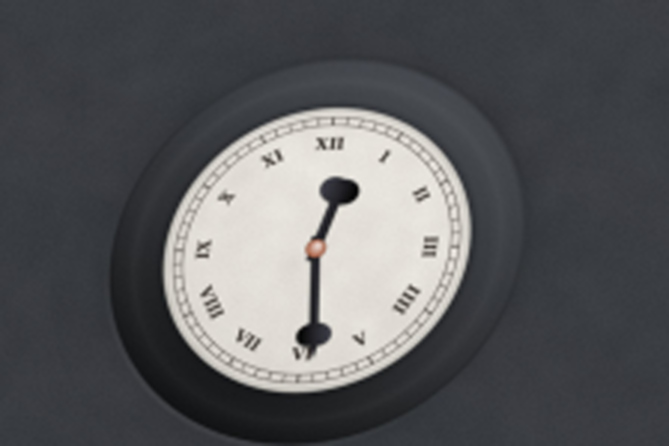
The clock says h=12 m=29
